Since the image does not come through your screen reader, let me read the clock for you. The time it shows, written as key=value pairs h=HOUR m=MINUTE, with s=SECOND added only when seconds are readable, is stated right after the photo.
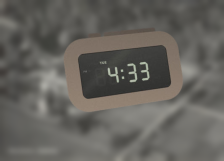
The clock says h=4 m=33
